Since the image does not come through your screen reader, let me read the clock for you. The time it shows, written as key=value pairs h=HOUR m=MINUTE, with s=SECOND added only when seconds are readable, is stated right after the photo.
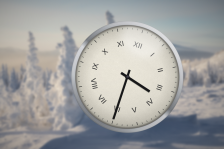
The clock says h=3 m=30
